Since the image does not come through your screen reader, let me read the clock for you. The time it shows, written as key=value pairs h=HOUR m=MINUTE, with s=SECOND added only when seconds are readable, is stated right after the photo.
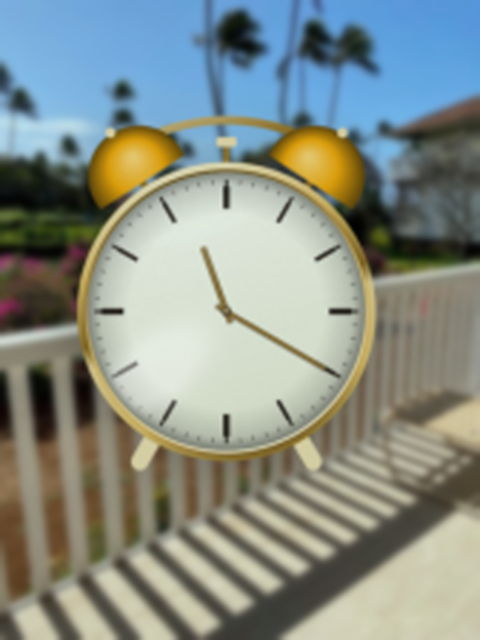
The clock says h=11 m=20
